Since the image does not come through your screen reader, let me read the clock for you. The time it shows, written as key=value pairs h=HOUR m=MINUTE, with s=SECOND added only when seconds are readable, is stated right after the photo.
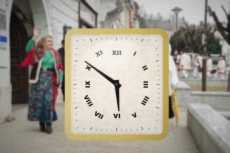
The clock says h=5 m=51
